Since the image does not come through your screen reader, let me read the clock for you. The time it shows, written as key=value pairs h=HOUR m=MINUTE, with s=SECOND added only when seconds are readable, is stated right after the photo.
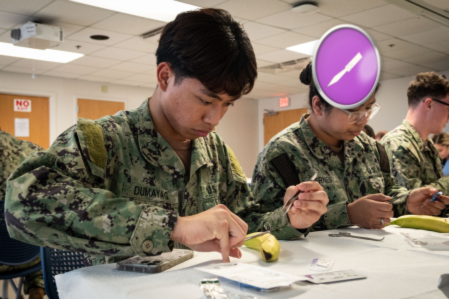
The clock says h=1 m=39
